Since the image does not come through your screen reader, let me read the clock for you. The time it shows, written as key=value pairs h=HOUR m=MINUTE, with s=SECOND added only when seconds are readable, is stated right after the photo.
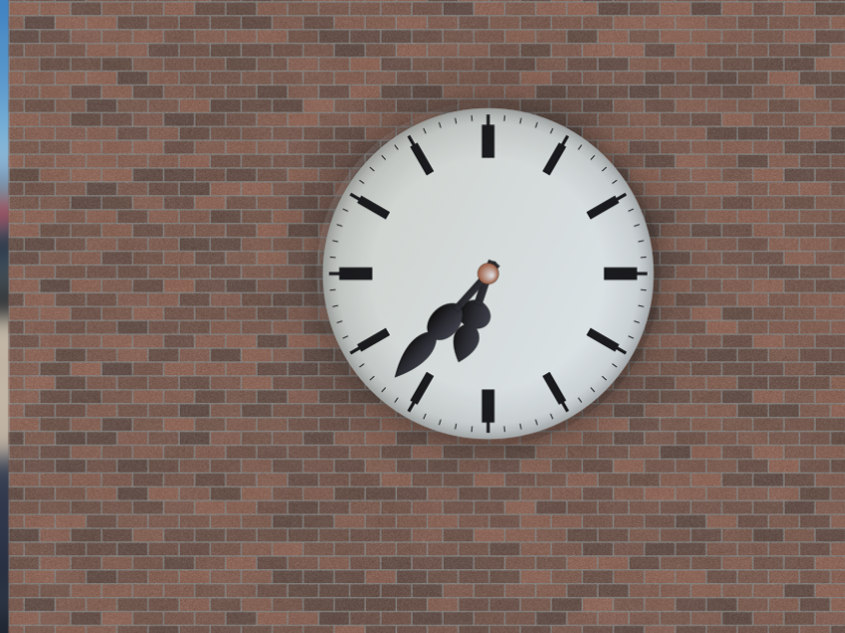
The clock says h=6 m=37
